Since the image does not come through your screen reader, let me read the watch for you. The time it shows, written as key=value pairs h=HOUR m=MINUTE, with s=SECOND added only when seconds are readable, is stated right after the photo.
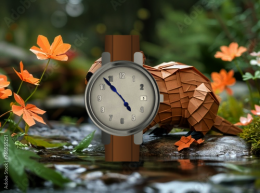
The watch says h=4 m=53
